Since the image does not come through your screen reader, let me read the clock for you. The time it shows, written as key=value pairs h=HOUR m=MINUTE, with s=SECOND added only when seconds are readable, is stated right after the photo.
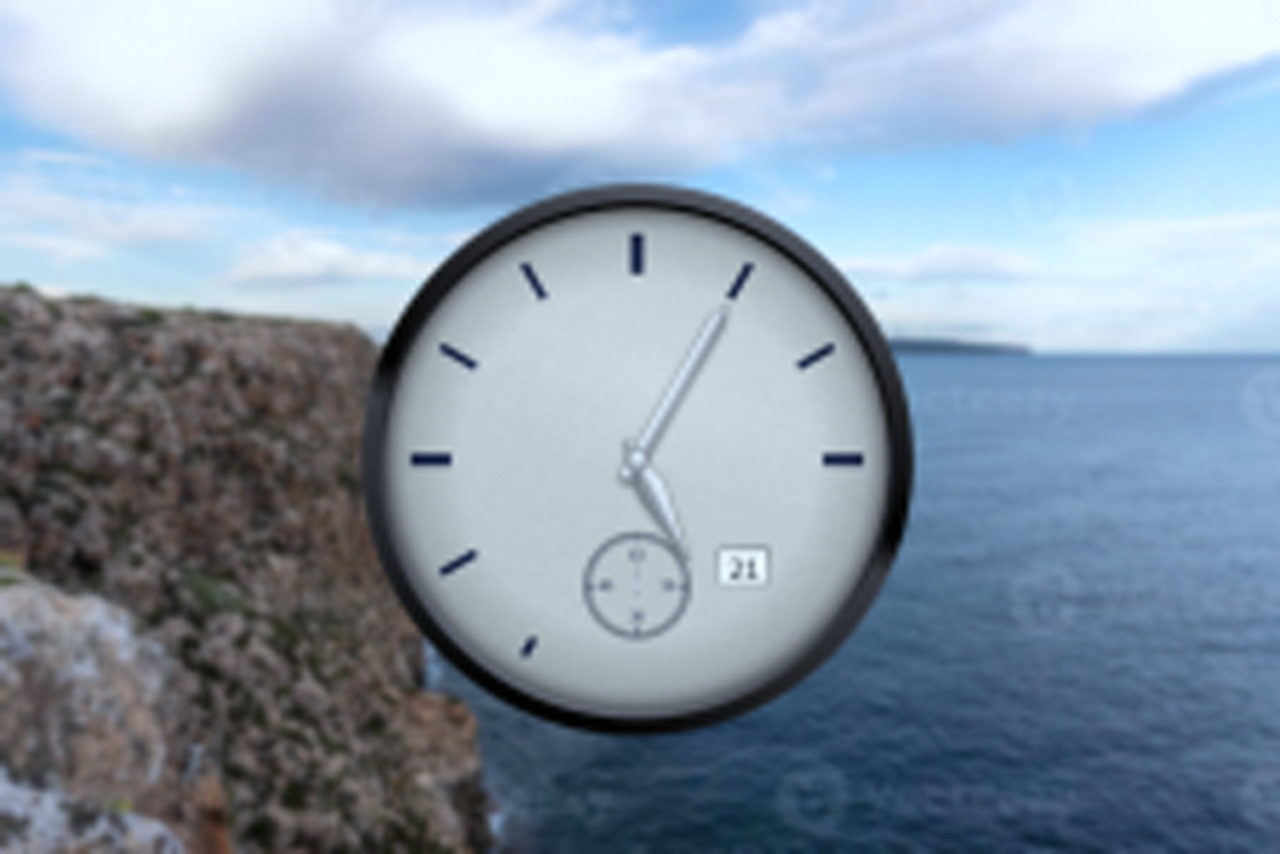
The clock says h=5 m=5
